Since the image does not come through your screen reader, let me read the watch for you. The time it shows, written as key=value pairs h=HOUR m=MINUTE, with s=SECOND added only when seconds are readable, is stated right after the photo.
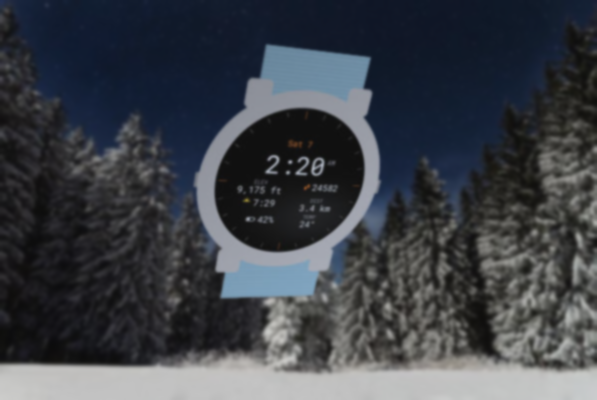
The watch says h=2 m=20
